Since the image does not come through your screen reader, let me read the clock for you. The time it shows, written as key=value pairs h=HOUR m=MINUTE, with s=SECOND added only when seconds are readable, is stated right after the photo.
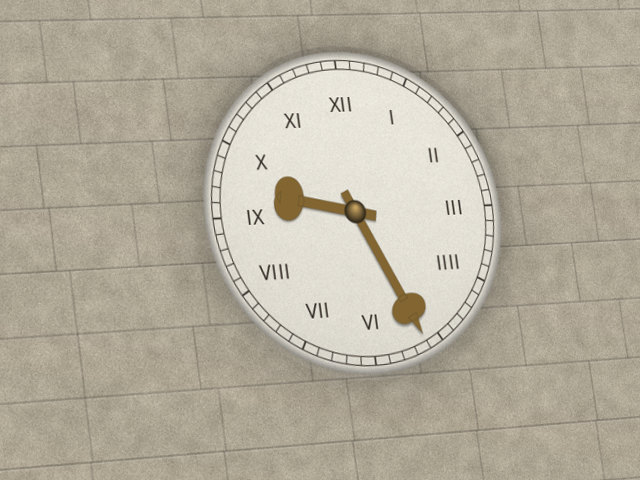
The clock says h=9 m=26
